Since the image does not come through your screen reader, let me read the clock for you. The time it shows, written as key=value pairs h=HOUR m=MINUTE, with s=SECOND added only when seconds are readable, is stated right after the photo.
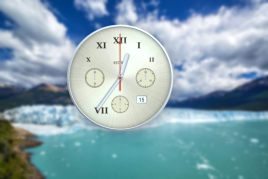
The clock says h=12 m=36
